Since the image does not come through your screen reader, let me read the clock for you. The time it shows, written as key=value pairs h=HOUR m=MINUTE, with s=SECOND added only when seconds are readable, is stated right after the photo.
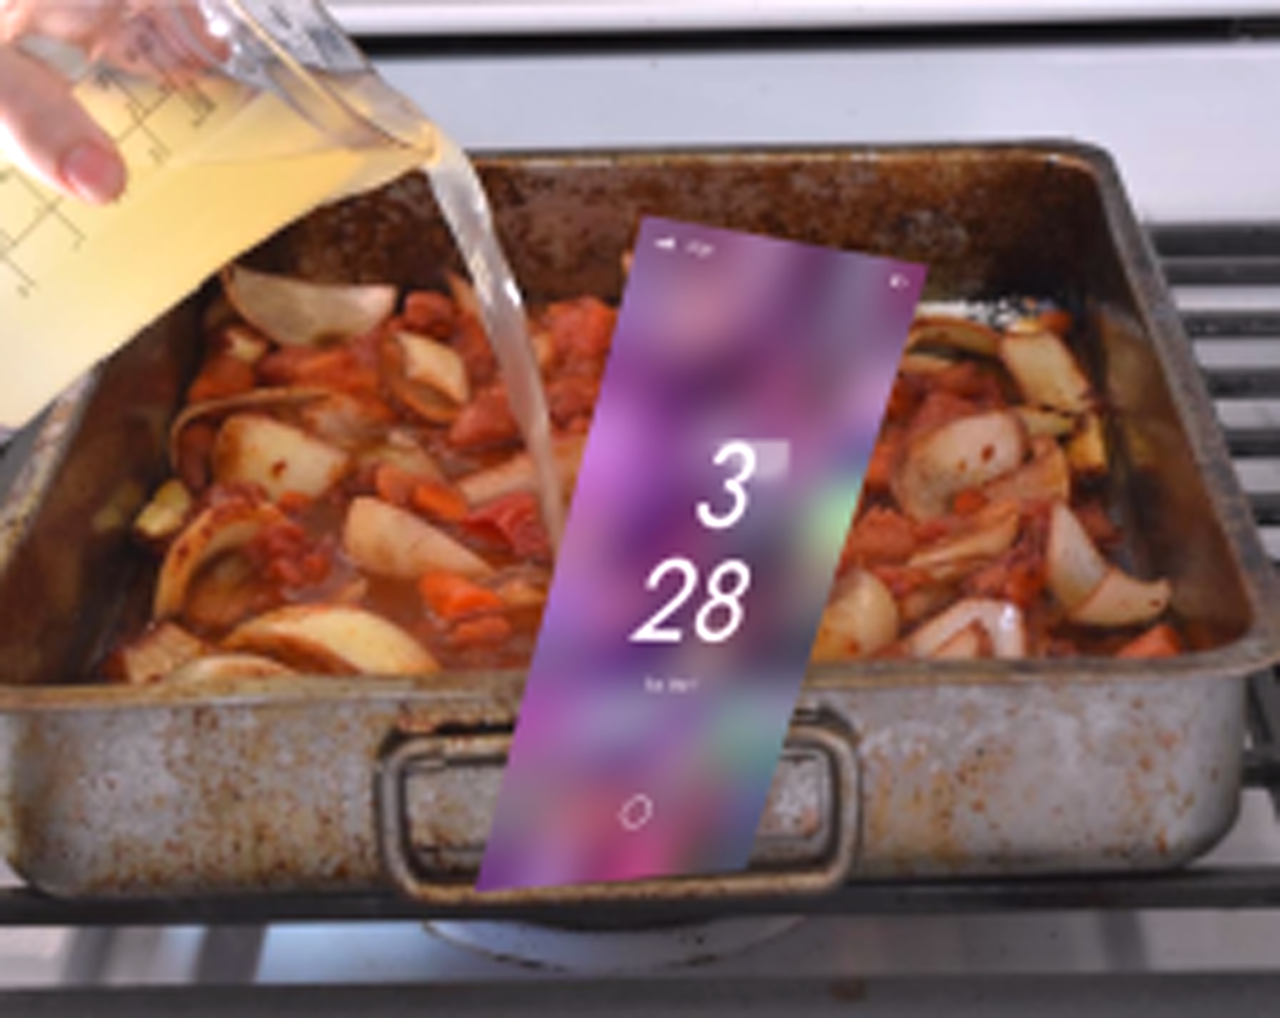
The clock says h=3 m=28
